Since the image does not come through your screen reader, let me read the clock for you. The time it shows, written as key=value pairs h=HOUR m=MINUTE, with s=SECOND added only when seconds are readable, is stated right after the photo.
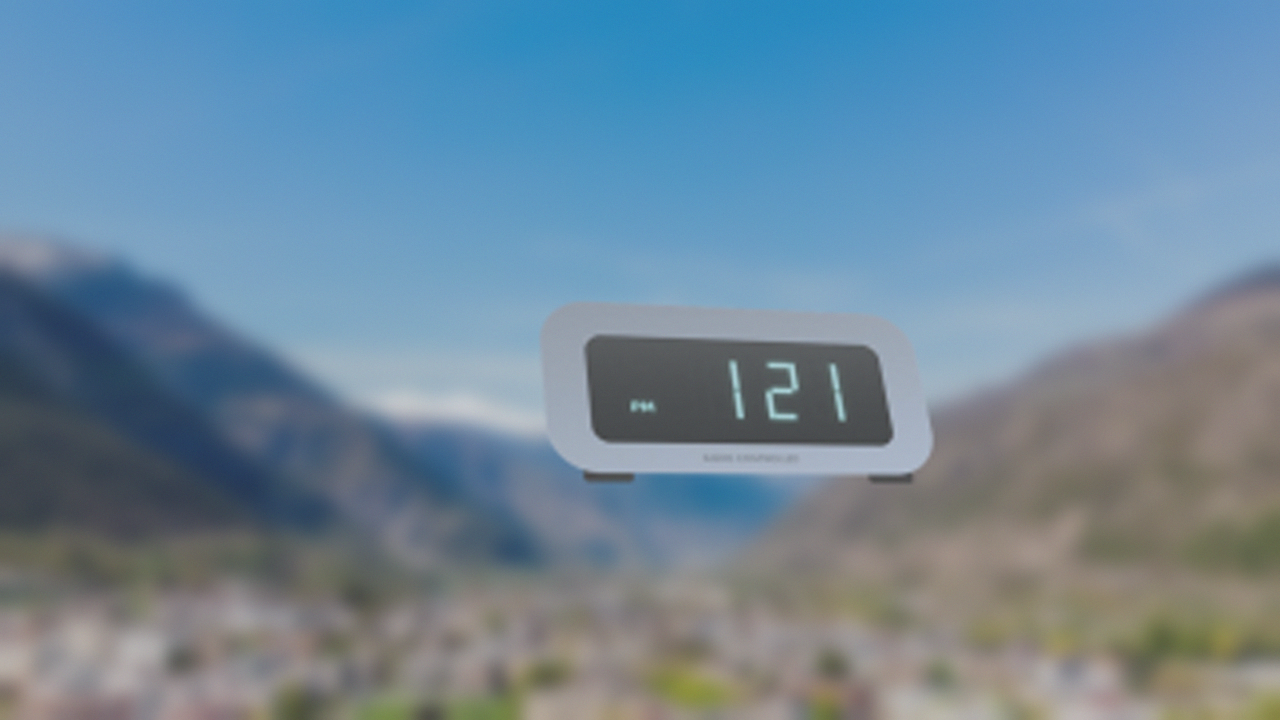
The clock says h=1 m=21
